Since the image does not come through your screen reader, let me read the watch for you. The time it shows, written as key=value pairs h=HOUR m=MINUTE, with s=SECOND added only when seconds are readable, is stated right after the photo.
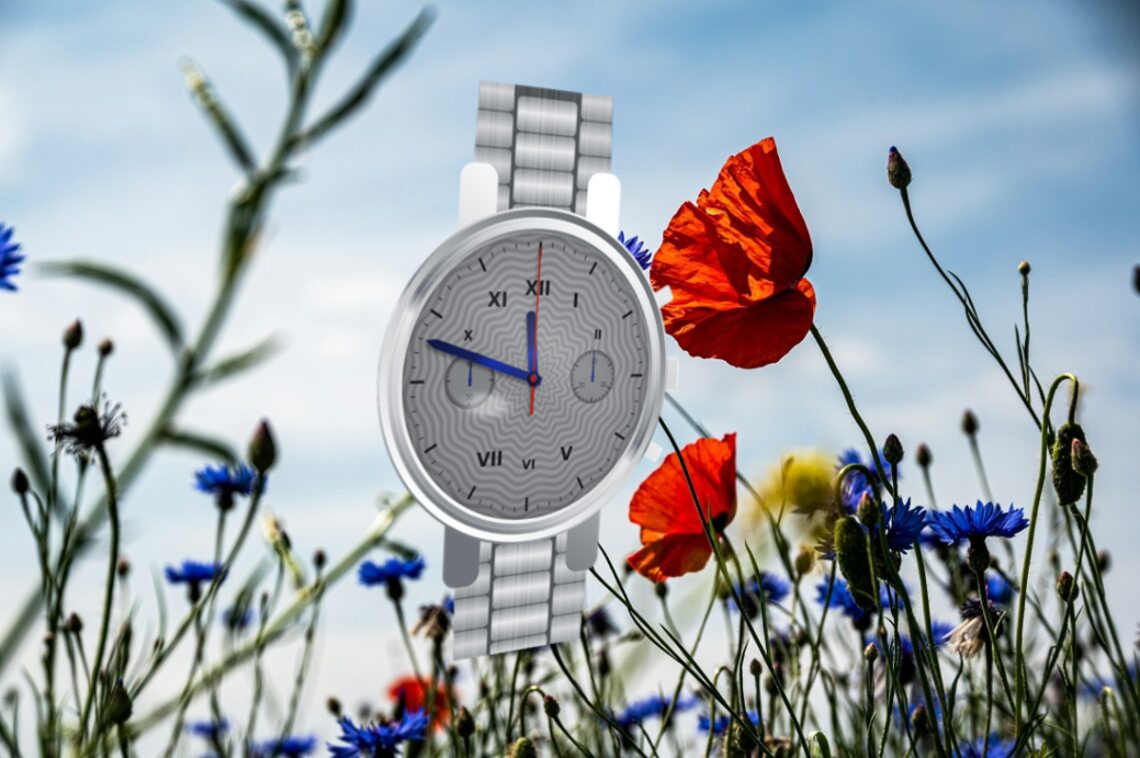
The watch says h=11 m=48
